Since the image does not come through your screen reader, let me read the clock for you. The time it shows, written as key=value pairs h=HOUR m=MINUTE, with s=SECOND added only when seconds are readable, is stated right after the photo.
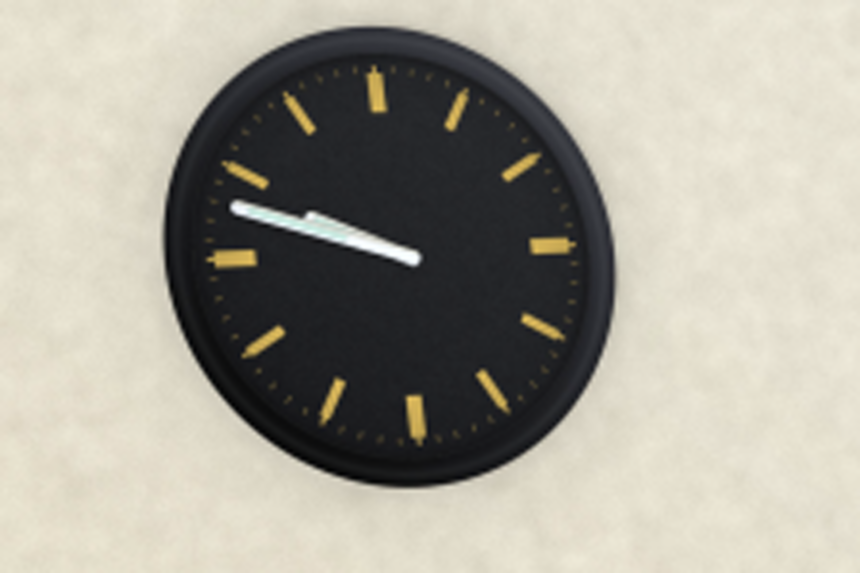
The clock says h=9 m=48
